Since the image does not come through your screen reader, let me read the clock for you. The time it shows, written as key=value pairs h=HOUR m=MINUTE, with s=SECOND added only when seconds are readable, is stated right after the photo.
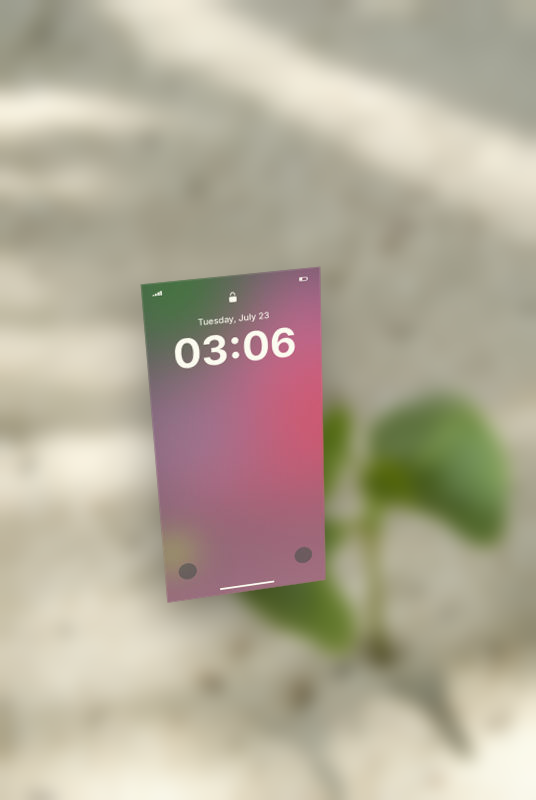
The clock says h=3 m=6
